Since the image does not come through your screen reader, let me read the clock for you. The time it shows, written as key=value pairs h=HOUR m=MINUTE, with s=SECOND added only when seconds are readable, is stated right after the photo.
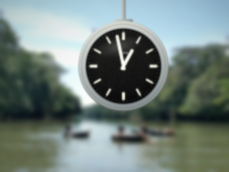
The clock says h=12 m=58
